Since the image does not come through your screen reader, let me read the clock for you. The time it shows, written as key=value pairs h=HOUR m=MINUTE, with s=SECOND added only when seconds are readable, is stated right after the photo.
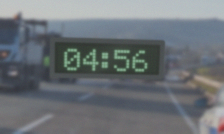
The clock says h=4 m=56
